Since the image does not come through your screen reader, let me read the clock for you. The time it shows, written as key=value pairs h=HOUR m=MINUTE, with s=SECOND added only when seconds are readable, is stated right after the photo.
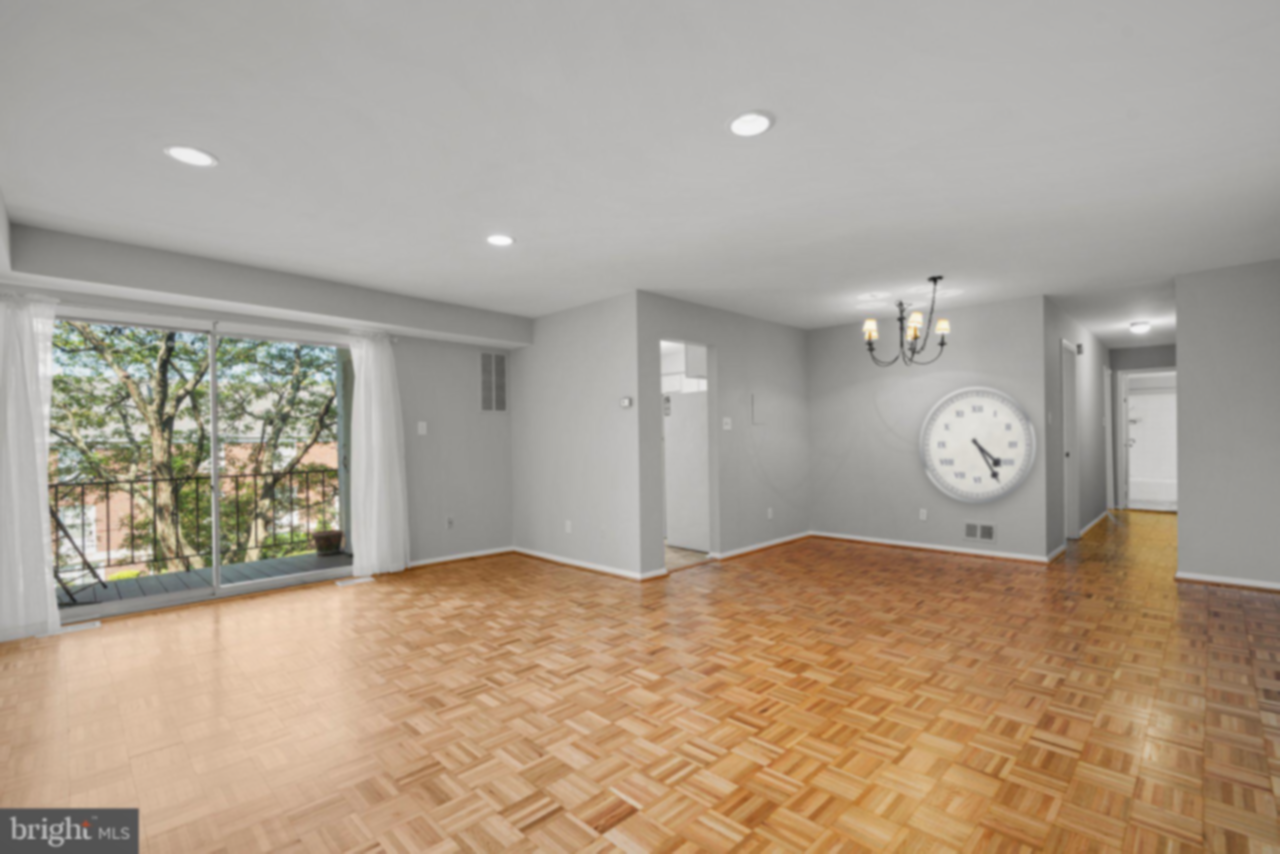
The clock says h=4 m=25
